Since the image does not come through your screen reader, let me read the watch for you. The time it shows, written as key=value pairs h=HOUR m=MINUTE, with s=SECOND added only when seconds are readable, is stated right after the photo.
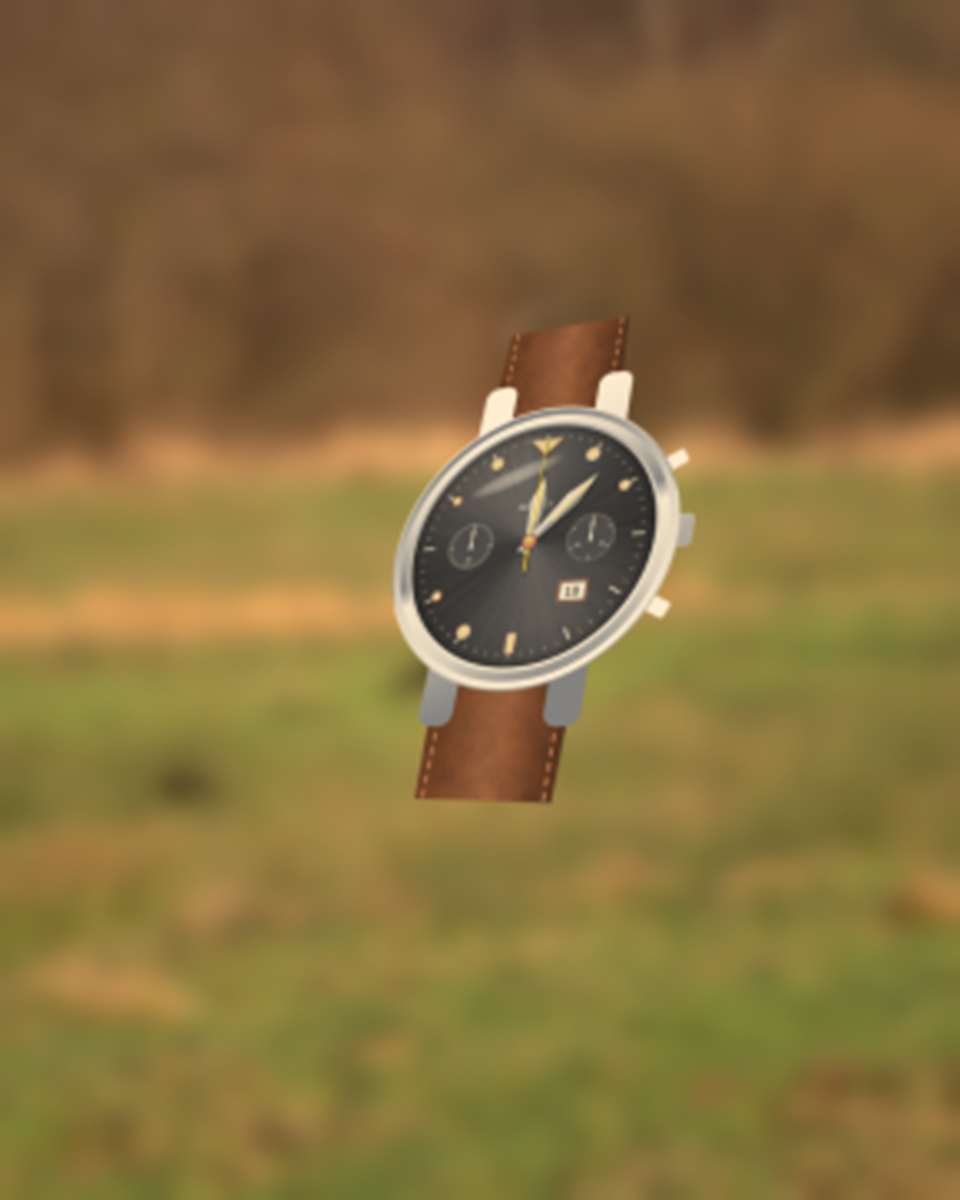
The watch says h=12 m=7
